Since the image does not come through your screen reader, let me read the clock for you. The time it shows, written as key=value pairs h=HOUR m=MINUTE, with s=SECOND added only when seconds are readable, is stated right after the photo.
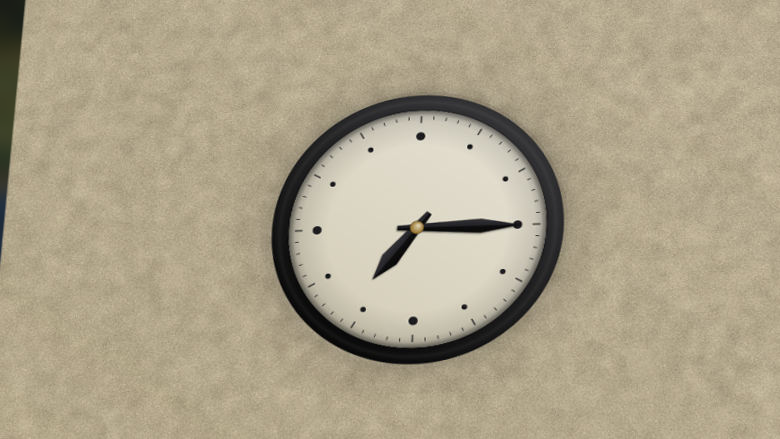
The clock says h=7 m=15
